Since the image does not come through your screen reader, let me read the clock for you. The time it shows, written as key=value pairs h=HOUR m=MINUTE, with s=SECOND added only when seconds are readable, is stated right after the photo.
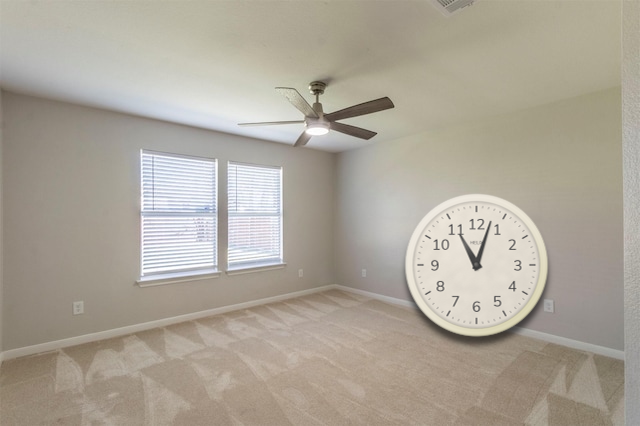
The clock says h=11 m=3
